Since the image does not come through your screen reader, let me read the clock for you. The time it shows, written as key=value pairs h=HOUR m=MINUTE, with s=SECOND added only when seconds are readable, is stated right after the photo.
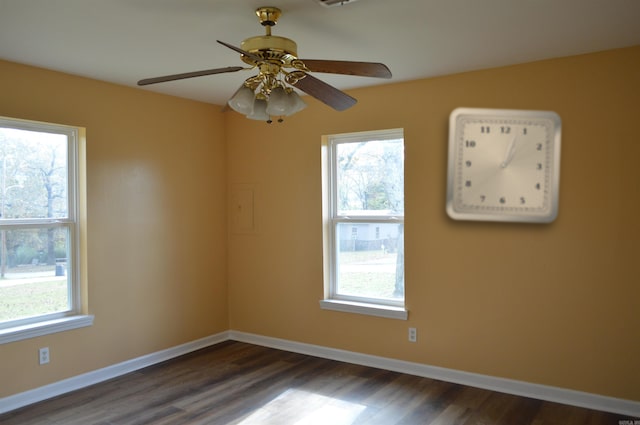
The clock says h=1 m=3
